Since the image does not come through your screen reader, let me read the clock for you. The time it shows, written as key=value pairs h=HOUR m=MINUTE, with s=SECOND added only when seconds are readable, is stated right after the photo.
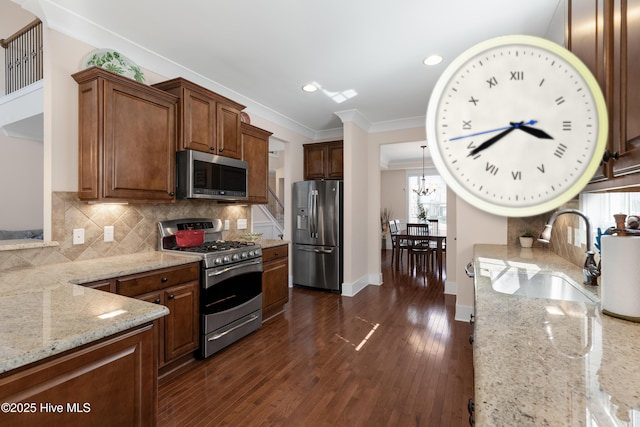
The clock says h=3 m=39 s=43
